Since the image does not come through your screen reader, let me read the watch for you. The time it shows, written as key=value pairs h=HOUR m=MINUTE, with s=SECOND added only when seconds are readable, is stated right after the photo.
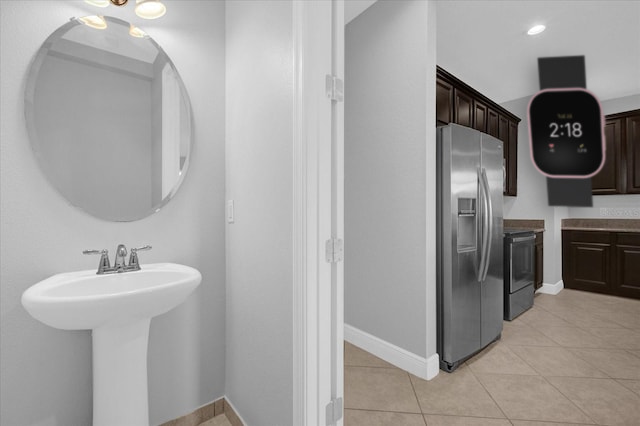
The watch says h=2 m=18
